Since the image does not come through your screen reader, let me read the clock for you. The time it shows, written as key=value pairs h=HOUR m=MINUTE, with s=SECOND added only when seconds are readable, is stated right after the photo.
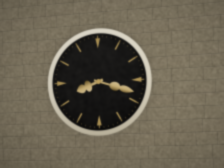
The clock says h=8 m=18
